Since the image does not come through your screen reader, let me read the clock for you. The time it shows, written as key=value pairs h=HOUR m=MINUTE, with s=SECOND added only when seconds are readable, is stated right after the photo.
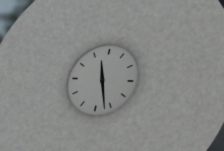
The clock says h=11 m=27
